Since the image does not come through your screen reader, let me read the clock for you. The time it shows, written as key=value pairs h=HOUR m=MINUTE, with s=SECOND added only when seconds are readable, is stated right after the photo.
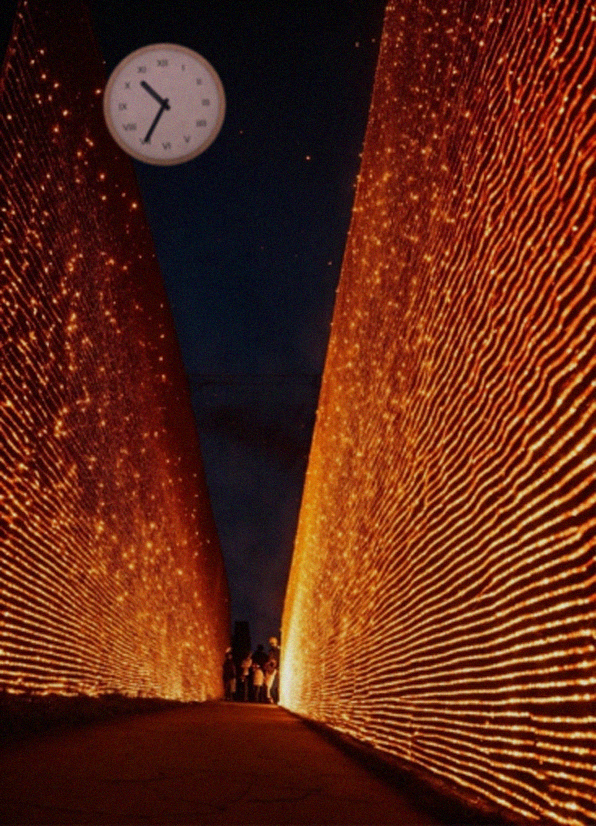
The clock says h=10 m=35
